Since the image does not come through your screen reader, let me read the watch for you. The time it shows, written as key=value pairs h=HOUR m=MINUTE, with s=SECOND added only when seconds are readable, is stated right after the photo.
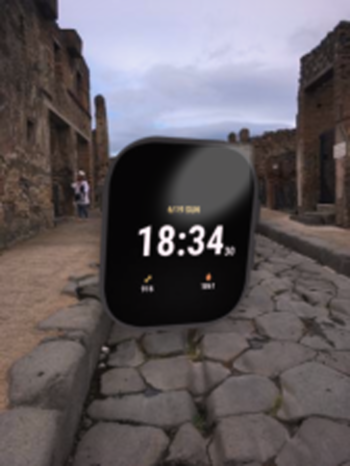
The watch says h=18 m=34
